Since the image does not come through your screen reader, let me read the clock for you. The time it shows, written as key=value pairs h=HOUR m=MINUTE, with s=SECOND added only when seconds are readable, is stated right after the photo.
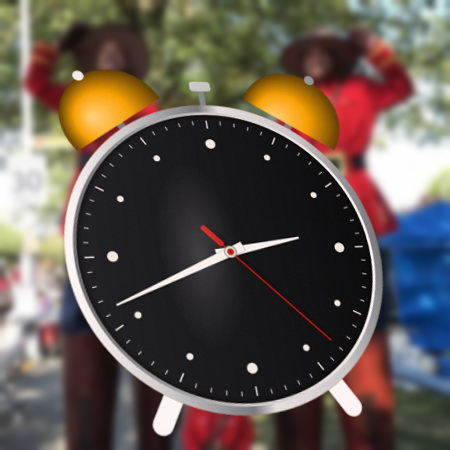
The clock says h=2 m=41 s=23
